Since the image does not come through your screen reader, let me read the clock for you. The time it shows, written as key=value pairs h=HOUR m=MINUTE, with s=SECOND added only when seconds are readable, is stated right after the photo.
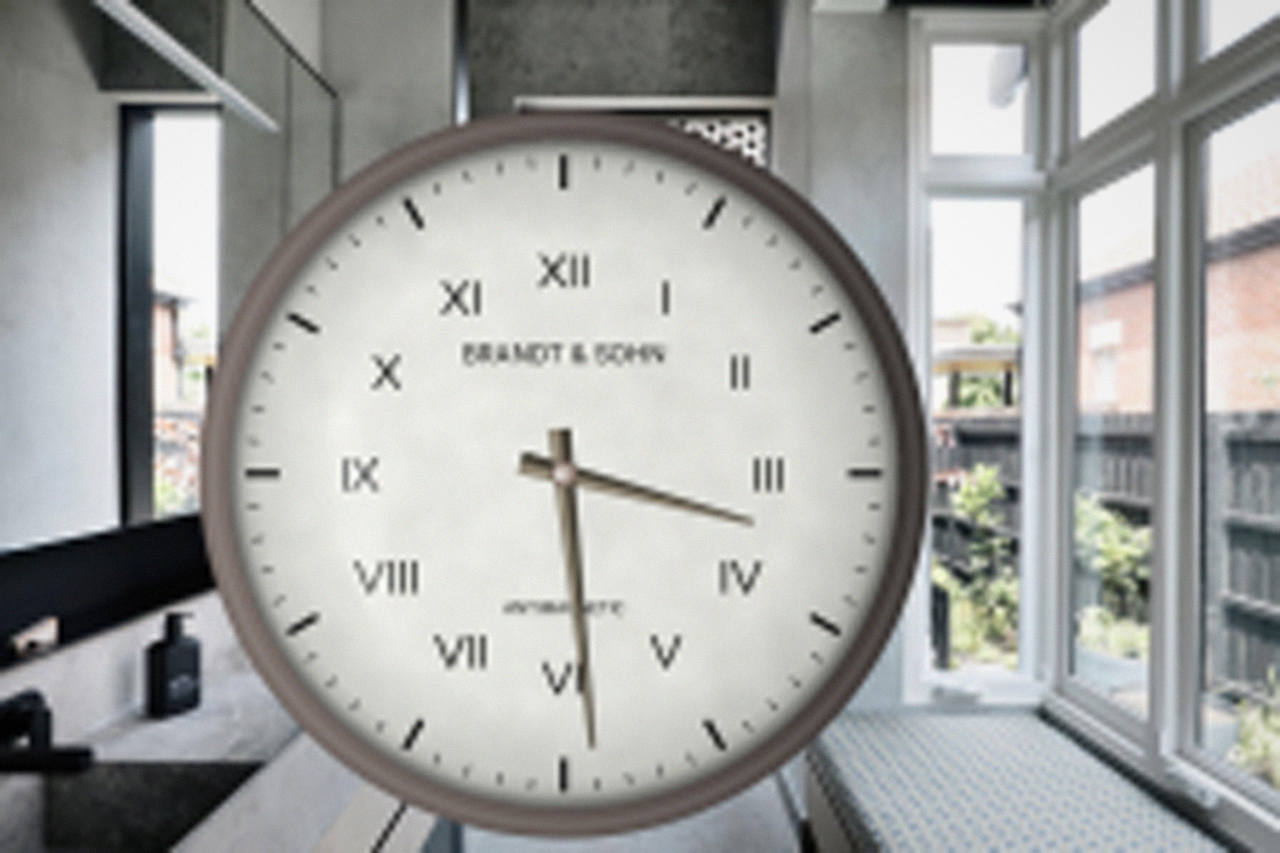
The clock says h=3 m=29
